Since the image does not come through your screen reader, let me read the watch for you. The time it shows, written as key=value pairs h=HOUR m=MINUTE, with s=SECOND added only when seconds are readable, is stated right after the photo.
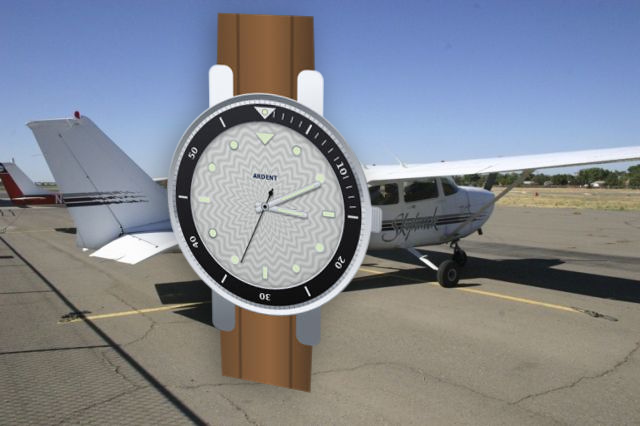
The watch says h=3 m=10 s=34
